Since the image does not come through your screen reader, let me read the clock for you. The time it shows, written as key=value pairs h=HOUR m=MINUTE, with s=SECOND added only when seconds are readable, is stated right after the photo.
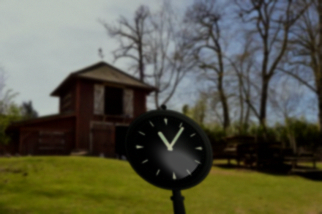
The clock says h=11 m=6
